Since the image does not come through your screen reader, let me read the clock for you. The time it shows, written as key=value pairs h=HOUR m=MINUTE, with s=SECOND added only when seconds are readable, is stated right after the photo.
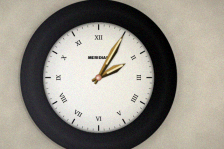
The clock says h=2 m=5
